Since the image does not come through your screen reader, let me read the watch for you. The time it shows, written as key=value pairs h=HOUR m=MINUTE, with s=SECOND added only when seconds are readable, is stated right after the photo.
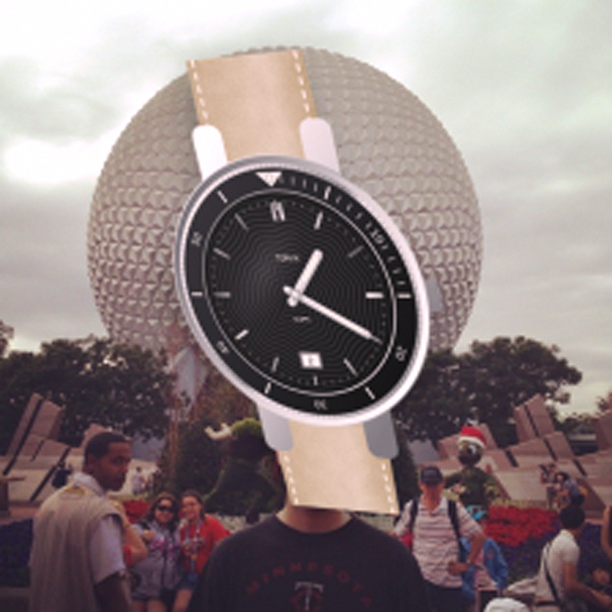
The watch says h=1 m=20
